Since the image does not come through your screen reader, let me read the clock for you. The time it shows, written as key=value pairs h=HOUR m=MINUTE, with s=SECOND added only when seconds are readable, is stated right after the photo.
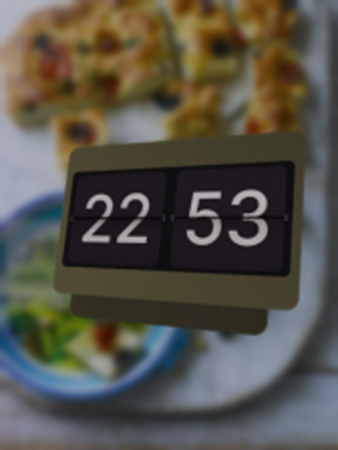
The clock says h=22 m=53
